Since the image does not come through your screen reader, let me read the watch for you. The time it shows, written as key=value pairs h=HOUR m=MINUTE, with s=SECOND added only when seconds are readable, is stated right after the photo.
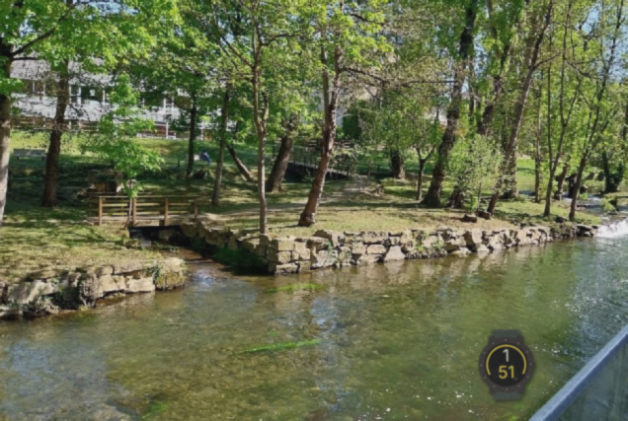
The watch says h=1 m=51
